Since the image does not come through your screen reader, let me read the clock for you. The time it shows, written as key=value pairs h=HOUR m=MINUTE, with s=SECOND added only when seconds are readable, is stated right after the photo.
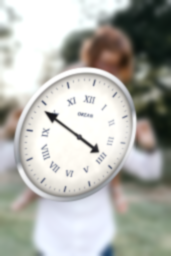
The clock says h=3 m=49
